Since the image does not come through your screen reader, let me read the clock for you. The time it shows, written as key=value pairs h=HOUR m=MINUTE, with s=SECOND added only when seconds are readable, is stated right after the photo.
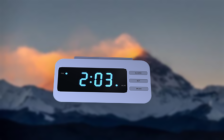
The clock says h=2 m=3
